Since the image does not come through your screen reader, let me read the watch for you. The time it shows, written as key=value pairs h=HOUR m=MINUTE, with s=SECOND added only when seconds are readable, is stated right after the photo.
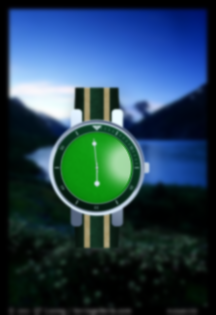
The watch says h=5 m=59
